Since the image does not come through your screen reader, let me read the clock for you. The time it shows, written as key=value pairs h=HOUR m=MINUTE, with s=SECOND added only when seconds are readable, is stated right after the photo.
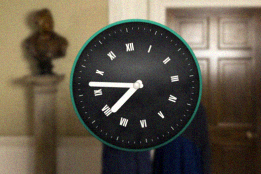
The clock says h=7 m=47
